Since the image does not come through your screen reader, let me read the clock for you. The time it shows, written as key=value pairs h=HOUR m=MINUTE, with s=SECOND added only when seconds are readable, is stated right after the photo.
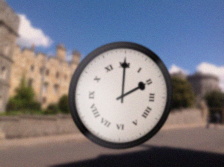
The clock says h=2 m=0
